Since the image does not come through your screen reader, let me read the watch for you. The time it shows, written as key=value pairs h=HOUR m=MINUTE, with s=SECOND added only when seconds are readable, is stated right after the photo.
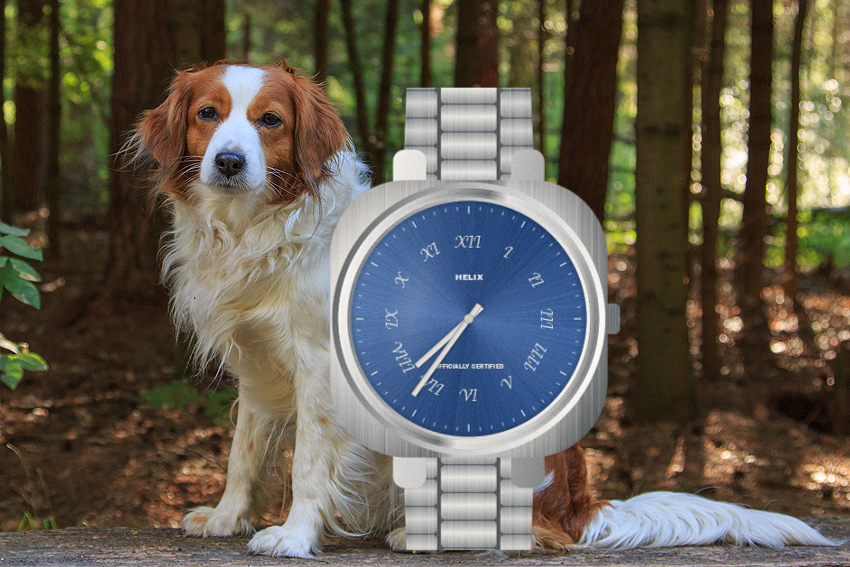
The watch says h=7 m=36
